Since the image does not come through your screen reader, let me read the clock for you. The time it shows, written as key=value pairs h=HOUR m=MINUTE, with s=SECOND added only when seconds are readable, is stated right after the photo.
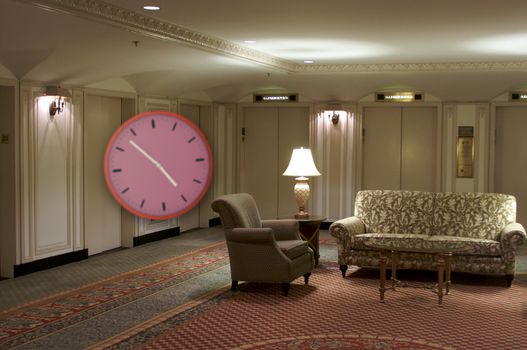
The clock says h=4 m=53
